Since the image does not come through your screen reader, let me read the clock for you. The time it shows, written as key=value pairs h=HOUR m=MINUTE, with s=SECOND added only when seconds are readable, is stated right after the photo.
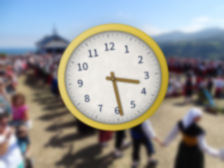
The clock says h=3 m=29
